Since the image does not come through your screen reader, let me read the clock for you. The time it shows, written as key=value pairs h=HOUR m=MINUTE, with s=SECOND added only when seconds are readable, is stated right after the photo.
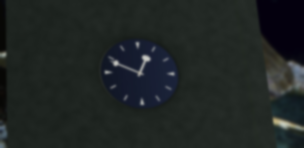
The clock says h=12 m=49
